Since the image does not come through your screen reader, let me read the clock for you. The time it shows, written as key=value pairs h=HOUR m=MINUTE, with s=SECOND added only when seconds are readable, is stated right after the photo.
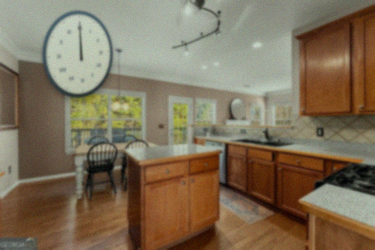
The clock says h=12 m=0
